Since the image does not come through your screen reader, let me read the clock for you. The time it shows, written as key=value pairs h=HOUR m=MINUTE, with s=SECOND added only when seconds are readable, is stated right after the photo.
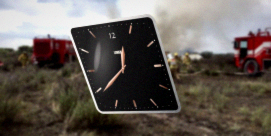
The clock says h=12 m=39
